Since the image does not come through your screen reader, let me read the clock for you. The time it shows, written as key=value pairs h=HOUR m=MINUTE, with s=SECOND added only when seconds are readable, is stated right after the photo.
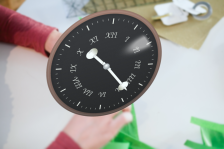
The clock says h=10 m=23
